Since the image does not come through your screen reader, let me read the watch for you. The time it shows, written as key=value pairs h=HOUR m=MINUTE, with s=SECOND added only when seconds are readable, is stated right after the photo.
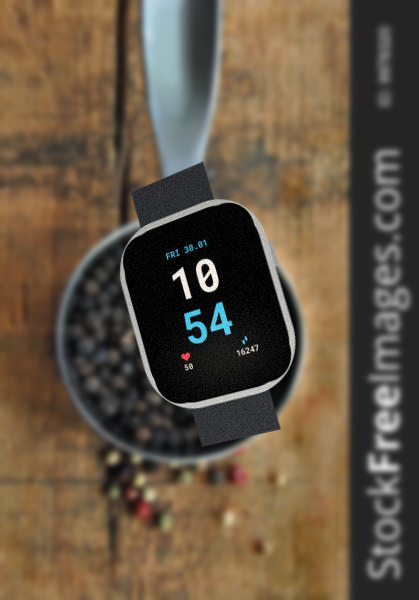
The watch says h=10 m=54
